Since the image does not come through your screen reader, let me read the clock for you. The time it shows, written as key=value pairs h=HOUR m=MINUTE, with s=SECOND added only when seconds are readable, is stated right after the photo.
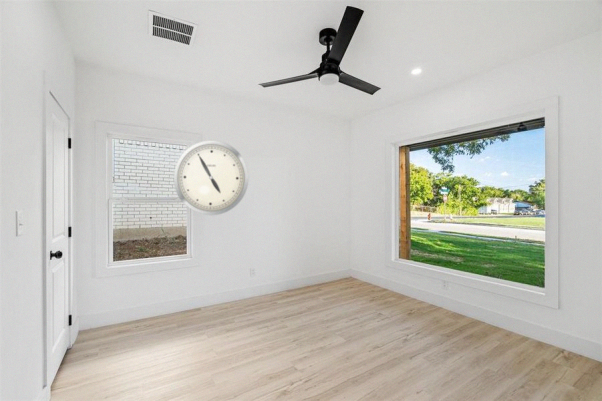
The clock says h=4 m=55
